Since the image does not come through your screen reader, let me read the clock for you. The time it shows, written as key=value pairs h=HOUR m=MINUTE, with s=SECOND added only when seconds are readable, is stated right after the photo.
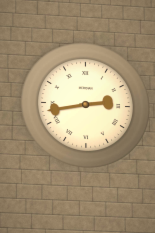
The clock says h=2 m=43
